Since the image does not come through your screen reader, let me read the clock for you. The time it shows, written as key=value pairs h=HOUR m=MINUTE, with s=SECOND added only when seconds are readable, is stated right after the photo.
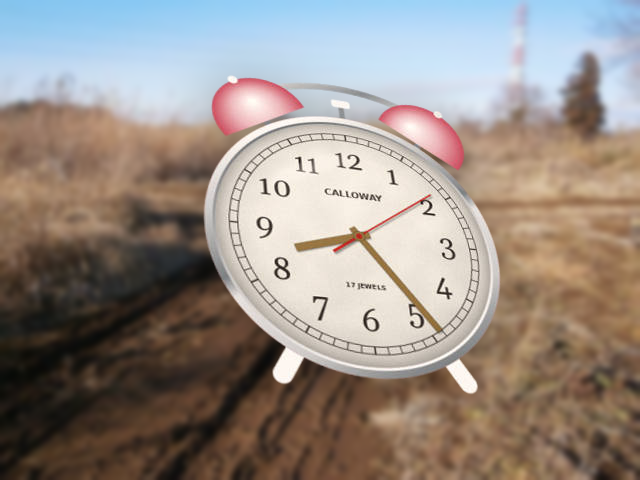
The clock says h=8 m=24 s=9
